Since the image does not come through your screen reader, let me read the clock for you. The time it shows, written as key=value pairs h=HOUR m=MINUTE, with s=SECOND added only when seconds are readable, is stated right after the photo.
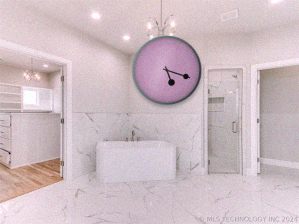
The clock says h=5 m=18
